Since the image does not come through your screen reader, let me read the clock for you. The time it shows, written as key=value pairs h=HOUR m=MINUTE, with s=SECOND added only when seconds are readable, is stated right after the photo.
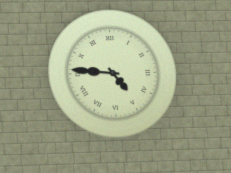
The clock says h=4 m=46
